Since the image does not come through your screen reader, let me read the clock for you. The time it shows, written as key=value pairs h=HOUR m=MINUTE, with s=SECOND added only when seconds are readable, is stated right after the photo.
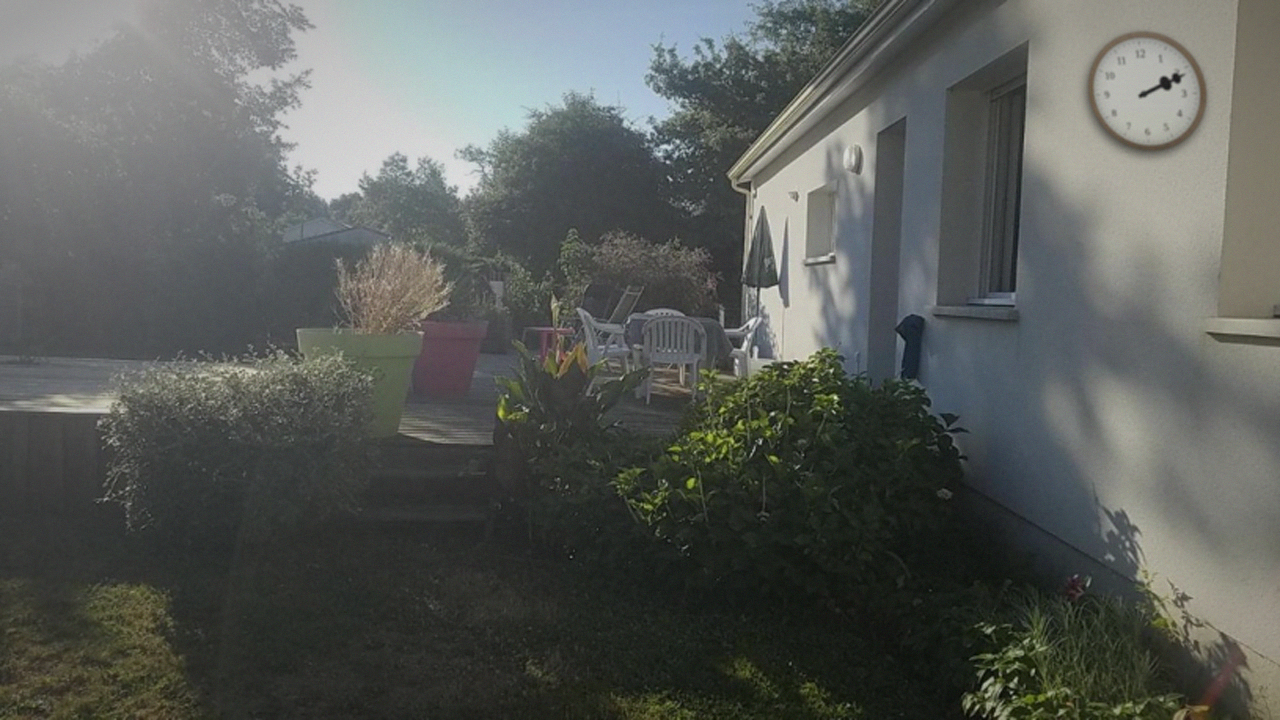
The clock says h=2 m=11
